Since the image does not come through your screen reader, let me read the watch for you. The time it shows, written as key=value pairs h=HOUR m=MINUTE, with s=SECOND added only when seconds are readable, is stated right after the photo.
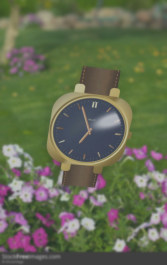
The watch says h=6 m=56
